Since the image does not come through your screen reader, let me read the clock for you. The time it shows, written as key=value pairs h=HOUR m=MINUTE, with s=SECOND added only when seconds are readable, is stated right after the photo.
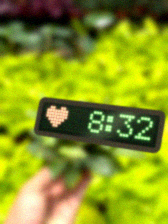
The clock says h=8 m=32
